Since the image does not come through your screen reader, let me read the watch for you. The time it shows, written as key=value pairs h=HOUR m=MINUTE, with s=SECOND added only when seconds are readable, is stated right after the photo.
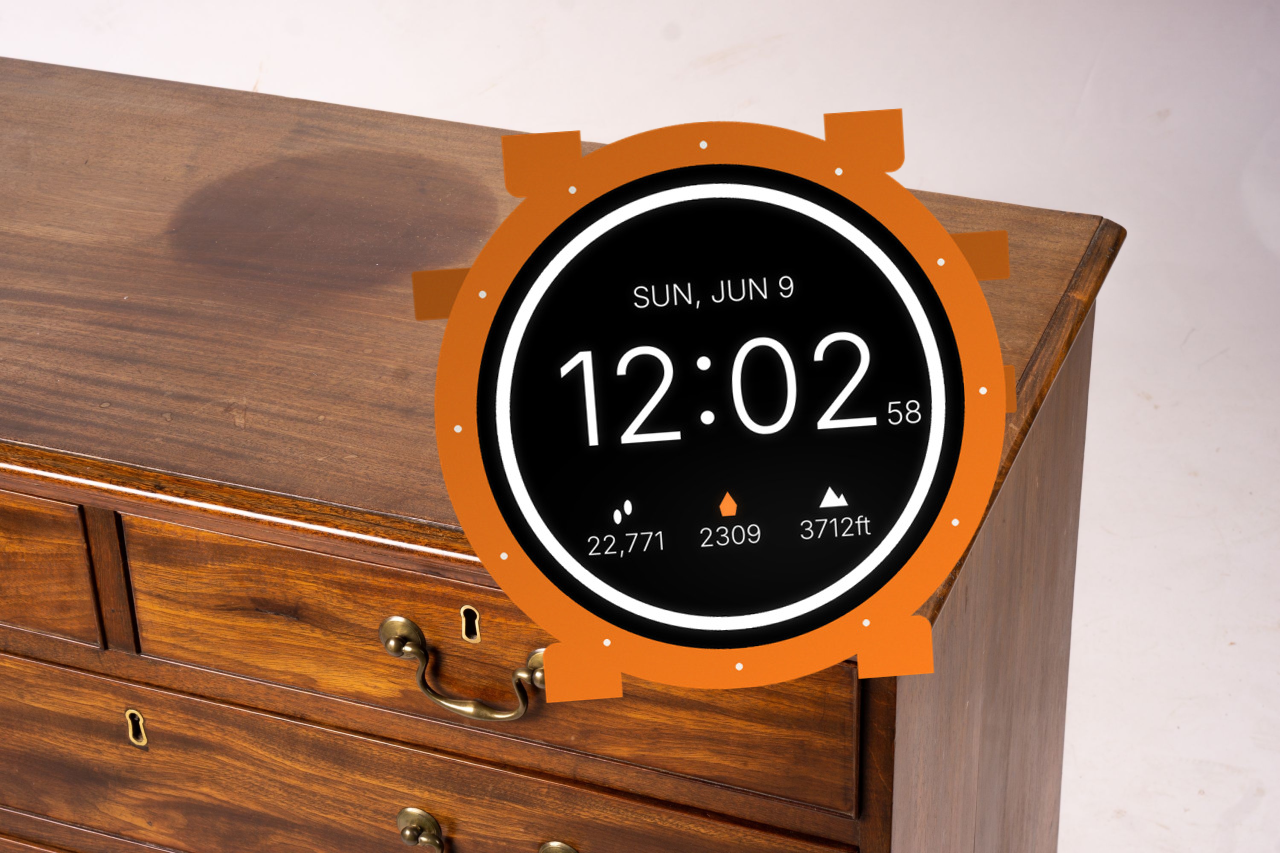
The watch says h=12 m=2 s=58
